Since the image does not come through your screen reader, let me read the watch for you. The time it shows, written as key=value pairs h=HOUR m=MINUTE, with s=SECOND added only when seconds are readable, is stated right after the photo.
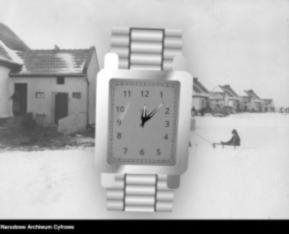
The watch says h=12 m=7
